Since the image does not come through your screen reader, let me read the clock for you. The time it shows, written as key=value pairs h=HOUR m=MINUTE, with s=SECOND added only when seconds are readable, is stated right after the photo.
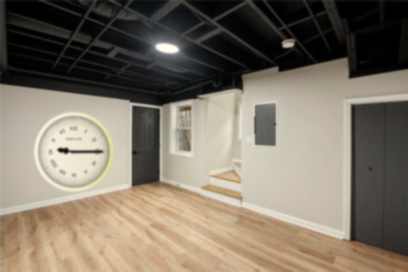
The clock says h=9 m=15
